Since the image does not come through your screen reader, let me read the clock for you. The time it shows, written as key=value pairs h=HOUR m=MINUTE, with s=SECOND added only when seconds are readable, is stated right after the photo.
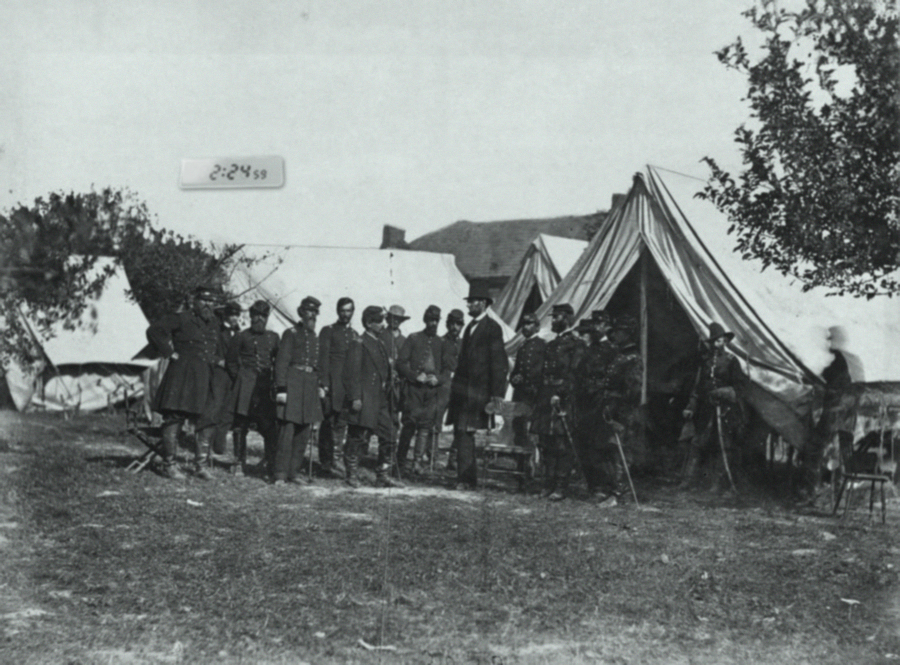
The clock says h=2 m=24
